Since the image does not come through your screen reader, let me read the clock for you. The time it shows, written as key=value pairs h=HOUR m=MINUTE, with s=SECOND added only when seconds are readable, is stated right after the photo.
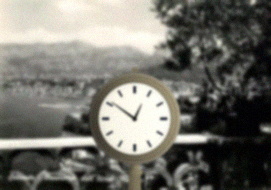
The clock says h=12 m=51
